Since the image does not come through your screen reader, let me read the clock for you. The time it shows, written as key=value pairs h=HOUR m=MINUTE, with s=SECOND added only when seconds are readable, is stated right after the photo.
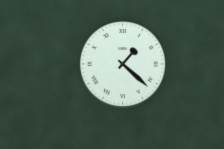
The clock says h=1 m=22
